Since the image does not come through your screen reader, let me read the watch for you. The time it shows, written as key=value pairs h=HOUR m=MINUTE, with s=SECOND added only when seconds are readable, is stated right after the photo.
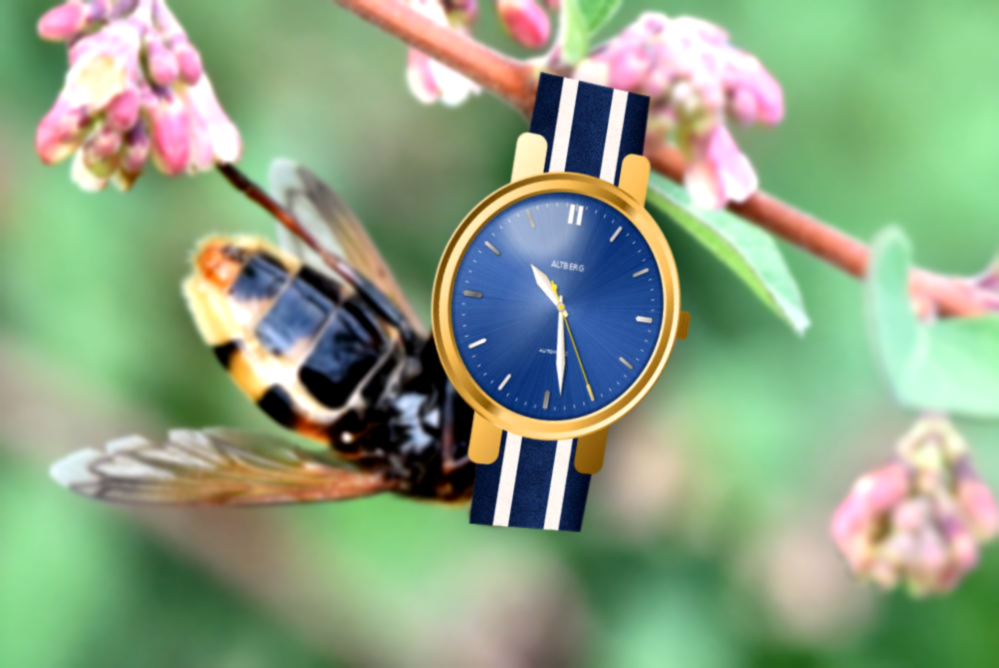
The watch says h=10 m=28 s=25
